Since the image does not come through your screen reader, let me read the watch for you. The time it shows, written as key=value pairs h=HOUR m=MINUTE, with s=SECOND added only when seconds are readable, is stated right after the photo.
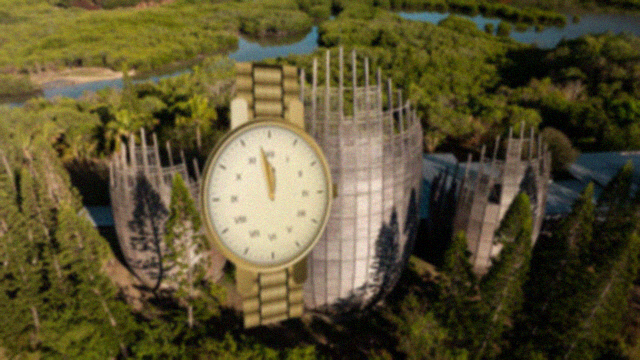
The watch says h=11 m=58
